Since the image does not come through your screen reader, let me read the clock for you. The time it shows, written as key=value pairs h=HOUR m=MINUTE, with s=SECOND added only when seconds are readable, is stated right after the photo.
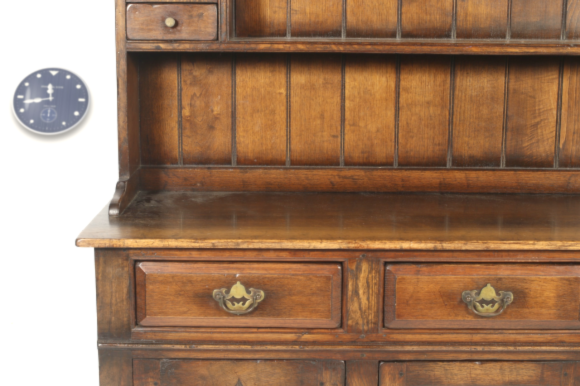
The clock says h=11 m=43
